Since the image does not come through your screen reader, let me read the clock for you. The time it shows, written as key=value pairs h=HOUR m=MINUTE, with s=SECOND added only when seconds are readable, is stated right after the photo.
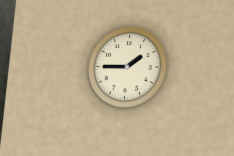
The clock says h=1 m=45
